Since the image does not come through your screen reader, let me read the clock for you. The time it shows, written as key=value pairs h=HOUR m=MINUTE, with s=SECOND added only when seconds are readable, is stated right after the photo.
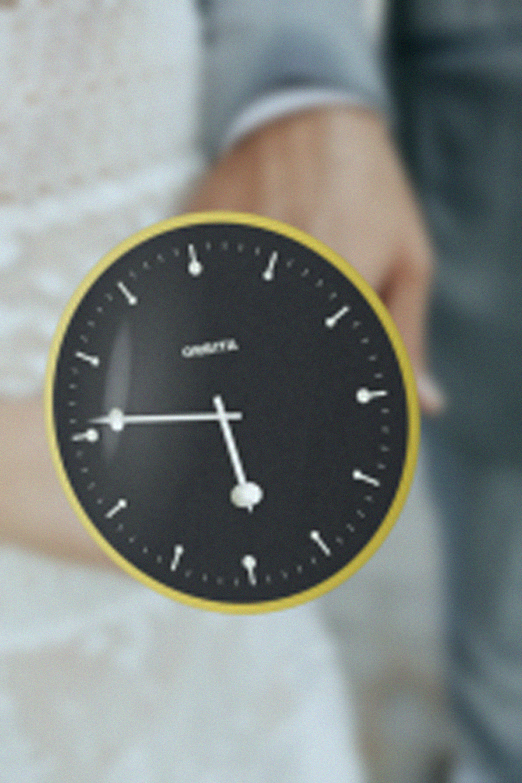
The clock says h=5 m=46
